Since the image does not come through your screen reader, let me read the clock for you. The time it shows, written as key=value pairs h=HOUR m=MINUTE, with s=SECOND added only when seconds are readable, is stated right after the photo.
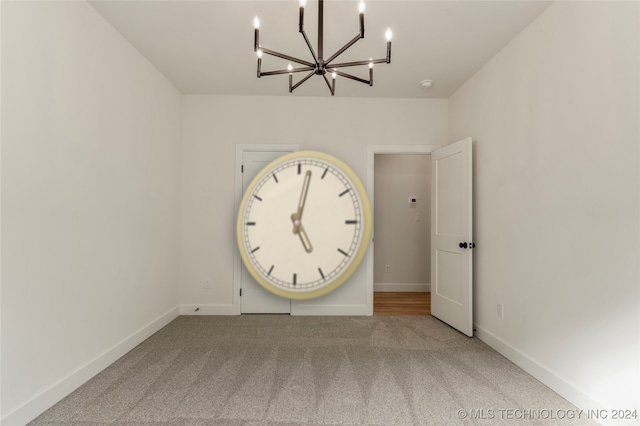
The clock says h=5 m=2
